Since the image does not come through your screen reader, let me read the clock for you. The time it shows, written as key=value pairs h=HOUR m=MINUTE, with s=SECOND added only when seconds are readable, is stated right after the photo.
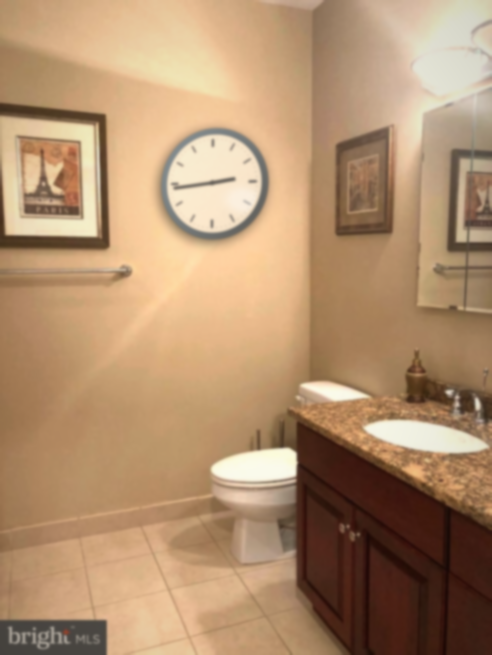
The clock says h=2 m=44
